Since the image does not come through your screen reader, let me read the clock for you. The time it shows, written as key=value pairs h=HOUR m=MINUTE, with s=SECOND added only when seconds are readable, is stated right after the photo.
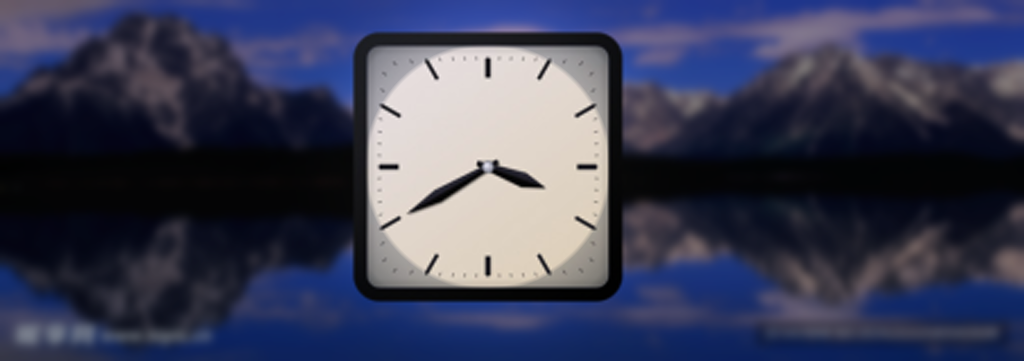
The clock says h=3 m=40
